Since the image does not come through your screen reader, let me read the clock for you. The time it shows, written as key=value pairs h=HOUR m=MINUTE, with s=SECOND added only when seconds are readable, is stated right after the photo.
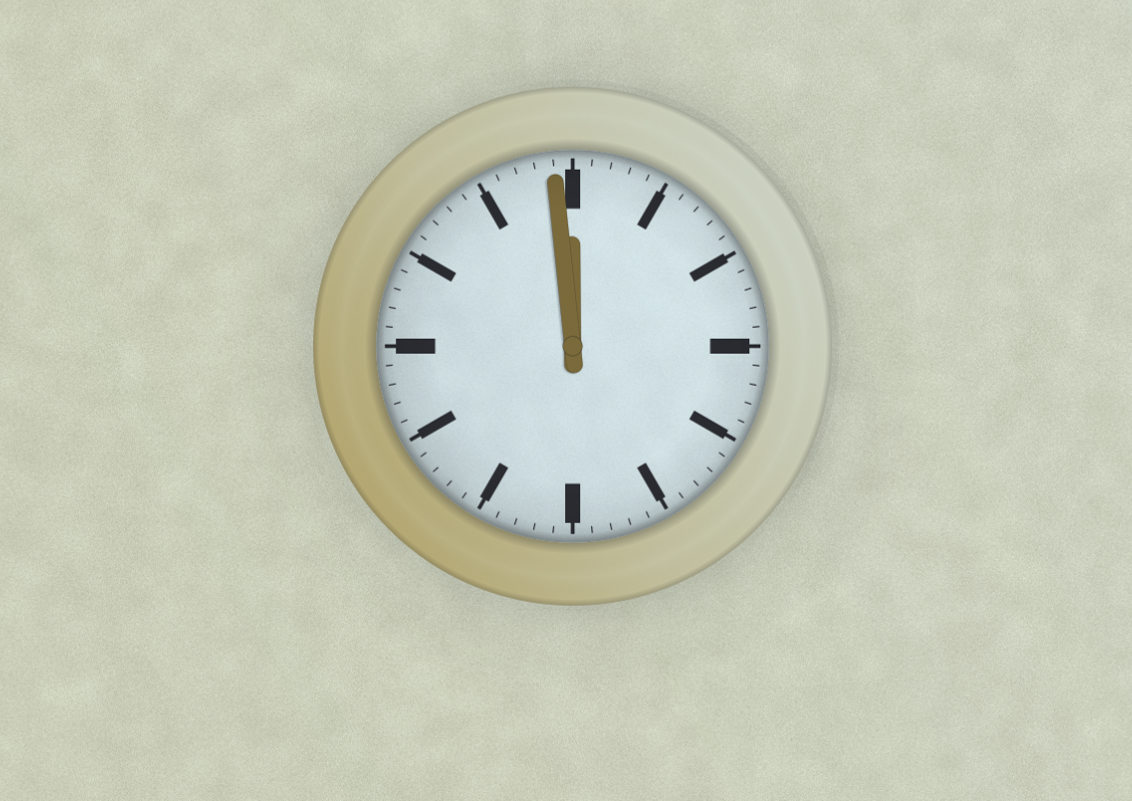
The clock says h=11 m=59
